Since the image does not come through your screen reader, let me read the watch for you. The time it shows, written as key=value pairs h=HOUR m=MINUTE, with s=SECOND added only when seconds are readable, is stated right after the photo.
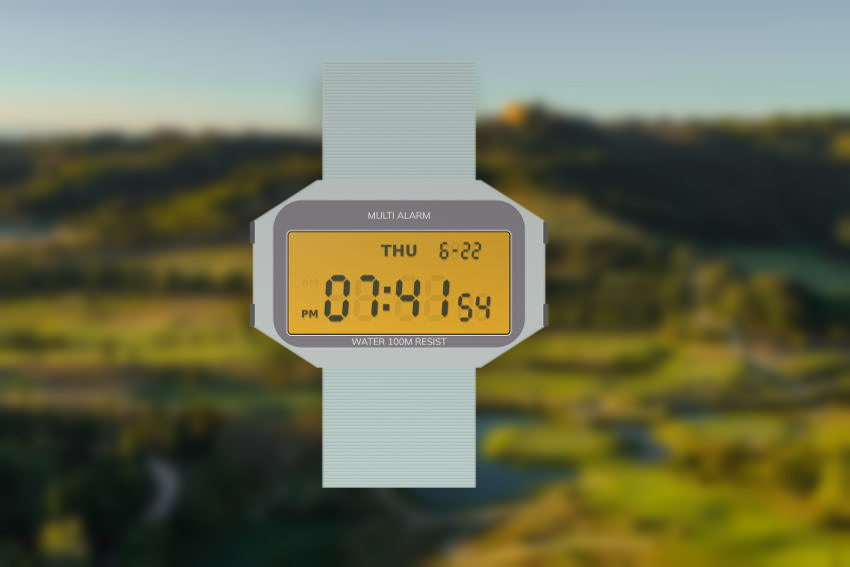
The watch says h=7 m=41 s=54
